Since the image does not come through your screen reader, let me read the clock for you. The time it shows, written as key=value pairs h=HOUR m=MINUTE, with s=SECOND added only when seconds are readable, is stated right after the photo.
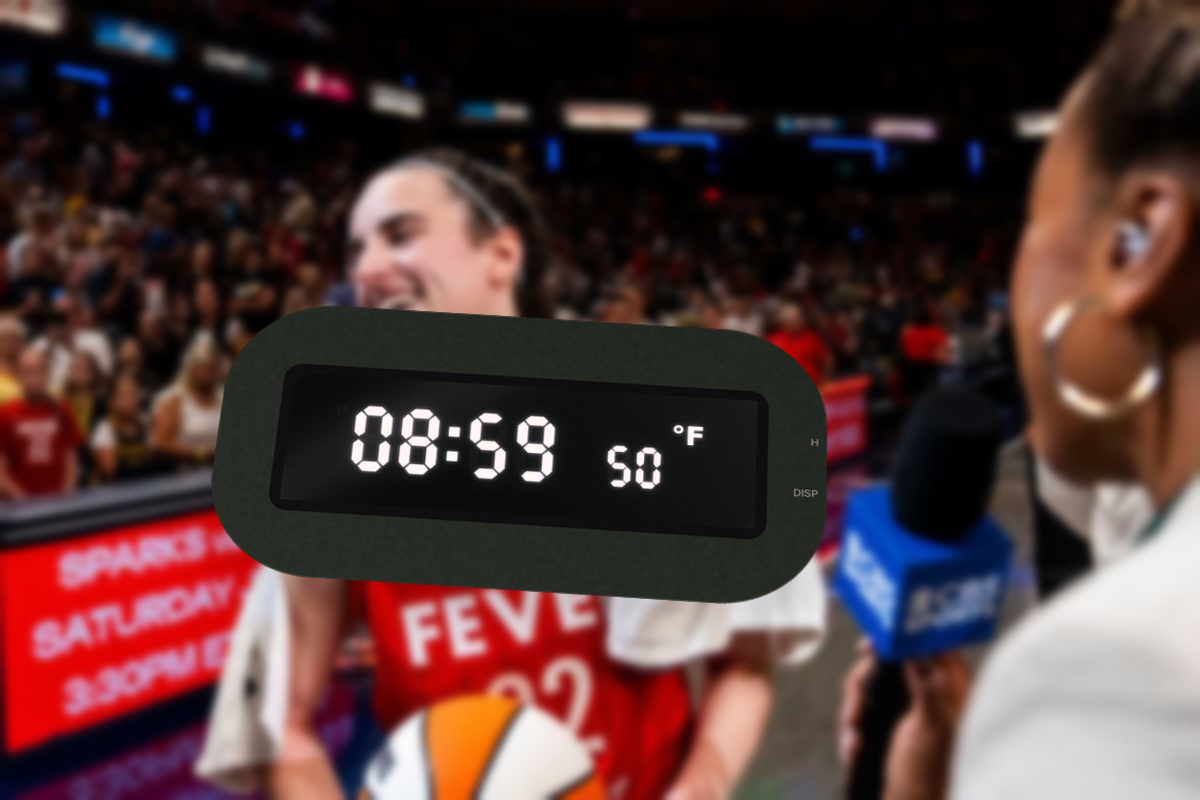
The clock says h=8 m=59
